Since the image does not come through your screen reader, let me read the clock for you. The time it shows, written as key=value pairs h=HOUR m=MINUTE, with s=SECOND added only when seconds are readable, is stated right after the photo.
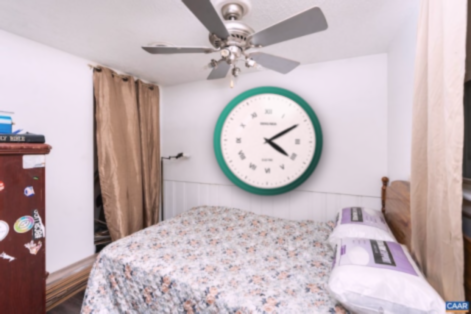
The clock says h=4 m=10
